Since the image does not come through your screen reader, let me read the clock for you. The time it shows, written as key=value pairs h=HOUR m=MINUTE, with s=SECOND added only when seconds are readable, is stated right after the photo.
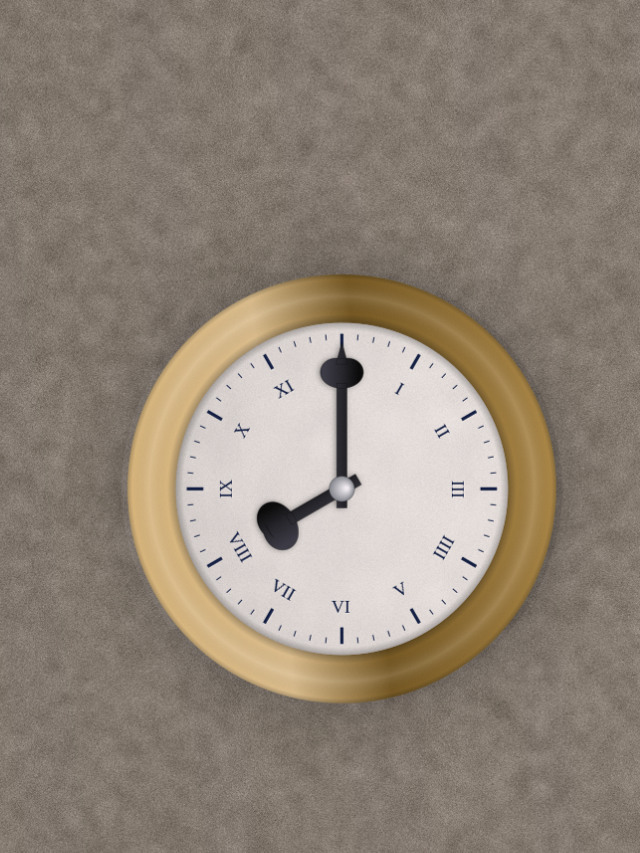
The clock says h=8 m=0
